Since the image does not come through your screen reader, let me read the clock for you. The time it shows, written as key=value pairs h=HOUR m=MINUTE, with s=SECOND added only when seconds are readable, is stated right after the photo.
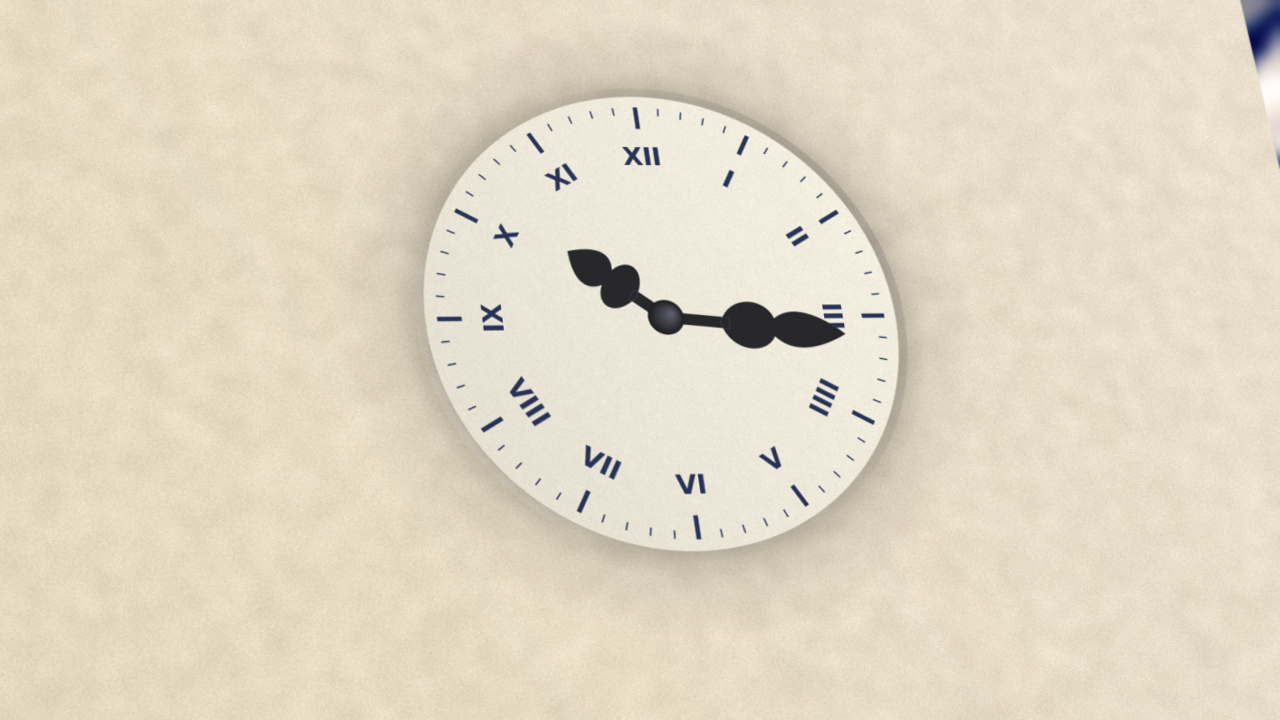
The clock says h=10 m=16
